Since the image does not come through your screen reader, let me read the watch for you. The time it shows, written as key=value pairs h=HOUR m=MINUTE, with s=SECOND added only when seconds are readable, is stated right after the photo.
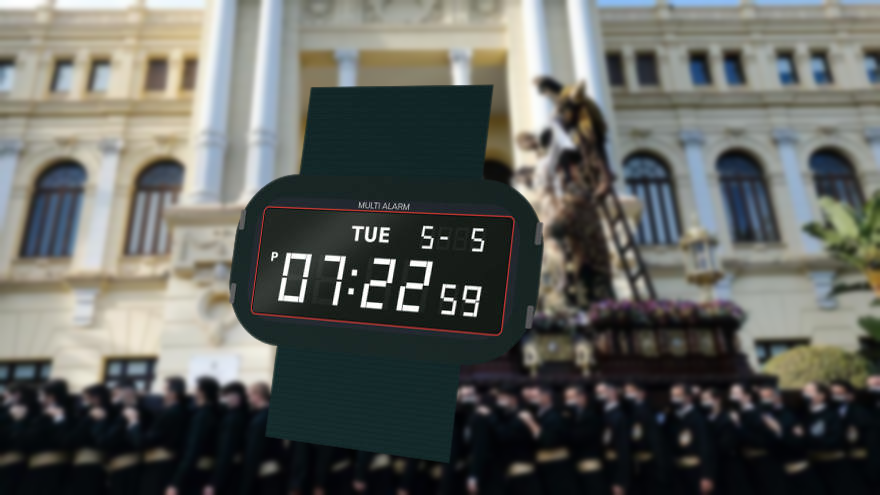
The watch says h=7 m=22 s=59
